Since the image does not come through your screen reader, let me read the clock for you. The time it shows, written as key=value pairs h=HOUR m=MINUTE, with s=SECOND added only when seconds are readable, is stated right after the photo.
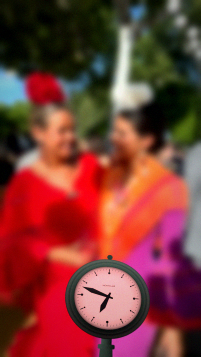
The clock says h=6 m=48
